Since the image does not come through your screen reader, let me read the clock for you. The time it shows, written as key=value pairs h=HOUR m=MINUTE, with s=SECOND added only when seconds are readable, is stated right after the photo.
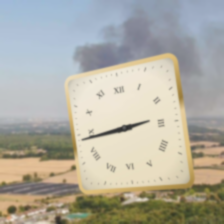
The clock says h=2 m=44
